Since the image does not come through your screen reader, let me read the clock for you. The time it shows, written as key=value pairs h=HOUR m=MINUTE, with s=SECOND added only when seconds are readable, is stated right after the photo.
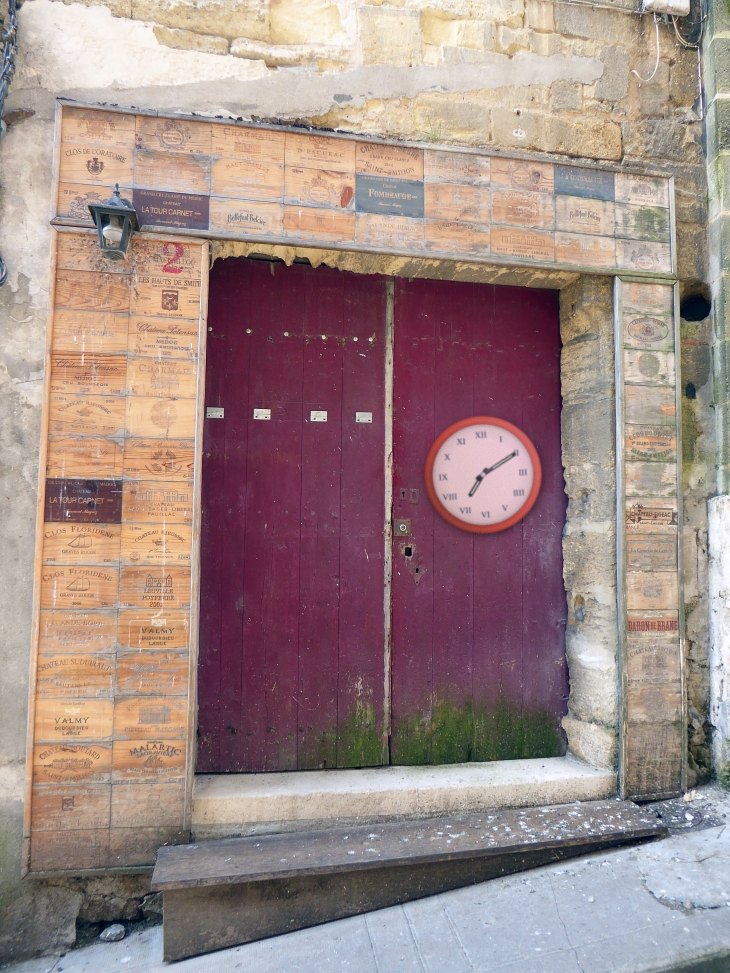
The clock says h=7 m=10
